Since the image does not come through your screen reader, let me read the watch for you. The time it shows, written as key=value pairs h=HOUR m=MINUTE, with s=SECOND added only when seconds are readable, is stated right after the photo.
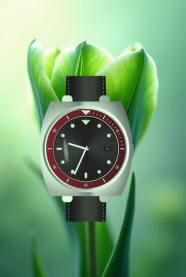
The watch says h=9 m=34
